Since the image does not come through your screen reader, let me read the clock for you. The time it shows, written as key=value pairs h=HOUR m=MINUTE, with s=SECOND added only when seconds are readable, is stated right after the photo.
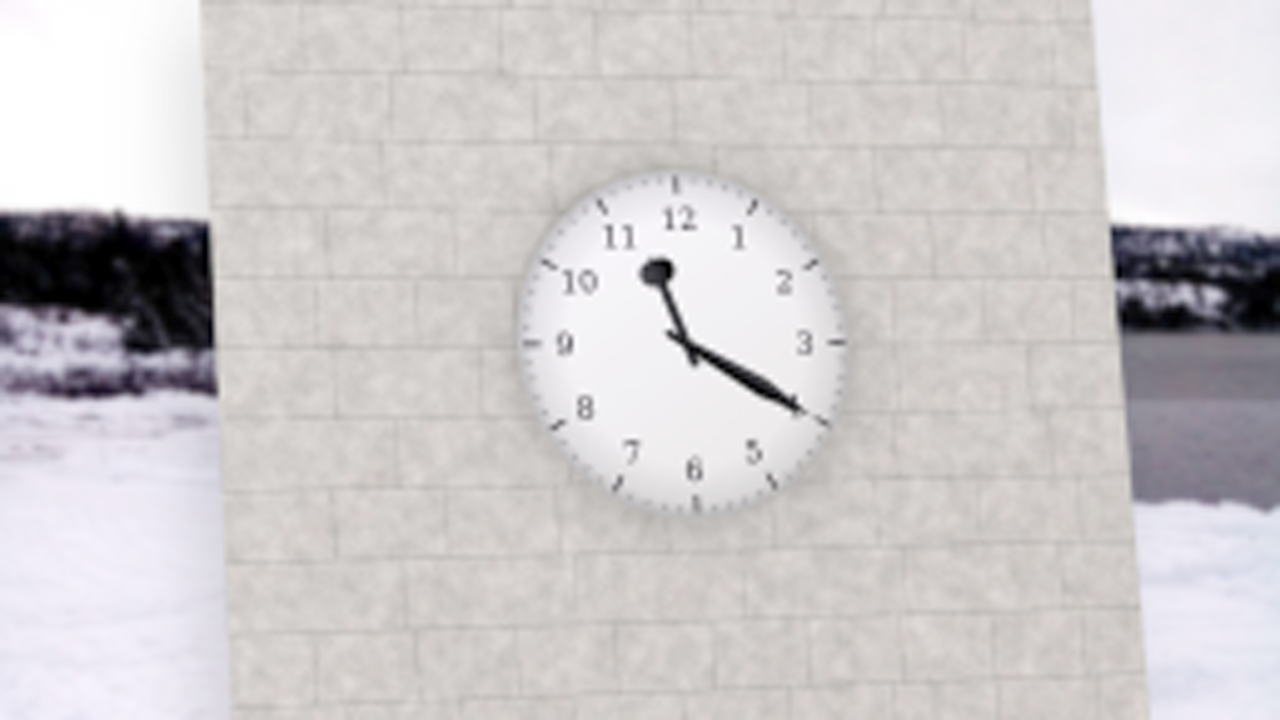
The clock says h=11 m=20
